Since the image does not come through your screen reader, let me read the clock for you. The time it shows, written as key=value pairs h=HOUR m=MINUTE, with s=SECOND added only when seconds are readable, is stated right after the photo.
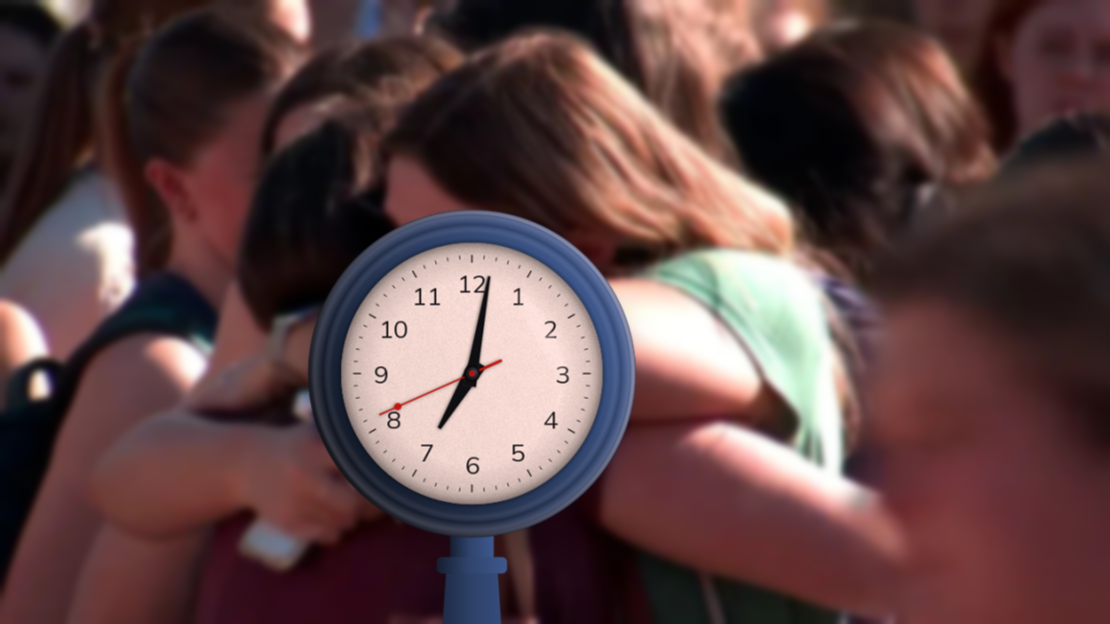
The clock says h=7 m=1 s=41
